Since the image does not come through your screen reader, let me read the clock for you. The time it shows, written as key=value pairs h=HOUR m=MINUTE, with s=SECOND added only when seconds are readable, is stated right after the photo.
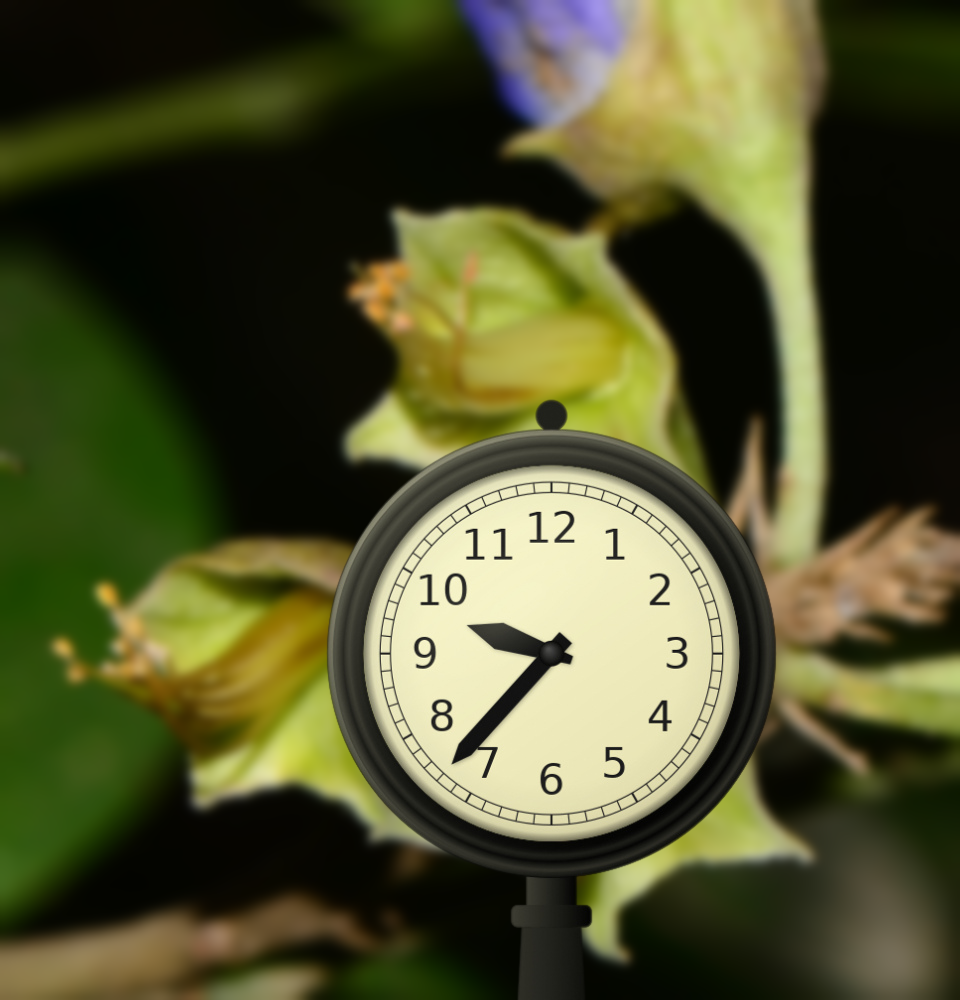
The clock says h=9 m=37
